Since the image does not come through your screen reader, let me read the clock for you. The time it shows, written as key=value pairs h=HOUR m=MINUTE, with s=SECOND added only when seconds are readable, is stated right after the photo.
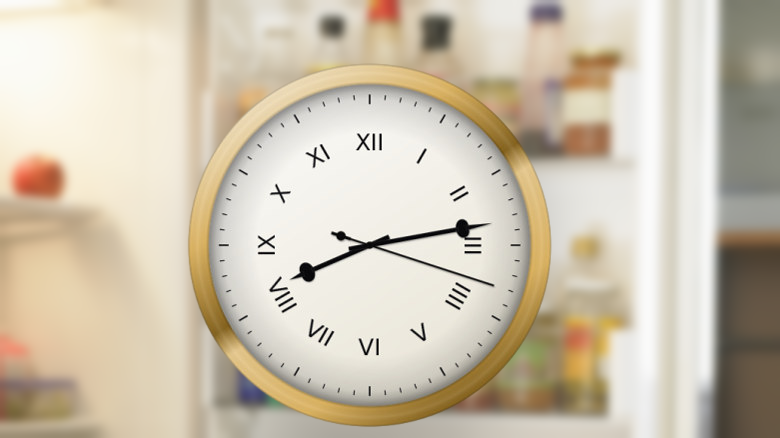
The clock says h=8 m=13 s=18
